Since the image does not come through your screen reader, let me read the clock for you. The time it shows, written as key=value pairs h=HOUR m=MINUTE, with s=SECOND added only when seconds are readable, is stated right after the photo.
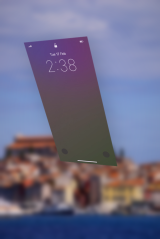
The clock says h=2 m=38
